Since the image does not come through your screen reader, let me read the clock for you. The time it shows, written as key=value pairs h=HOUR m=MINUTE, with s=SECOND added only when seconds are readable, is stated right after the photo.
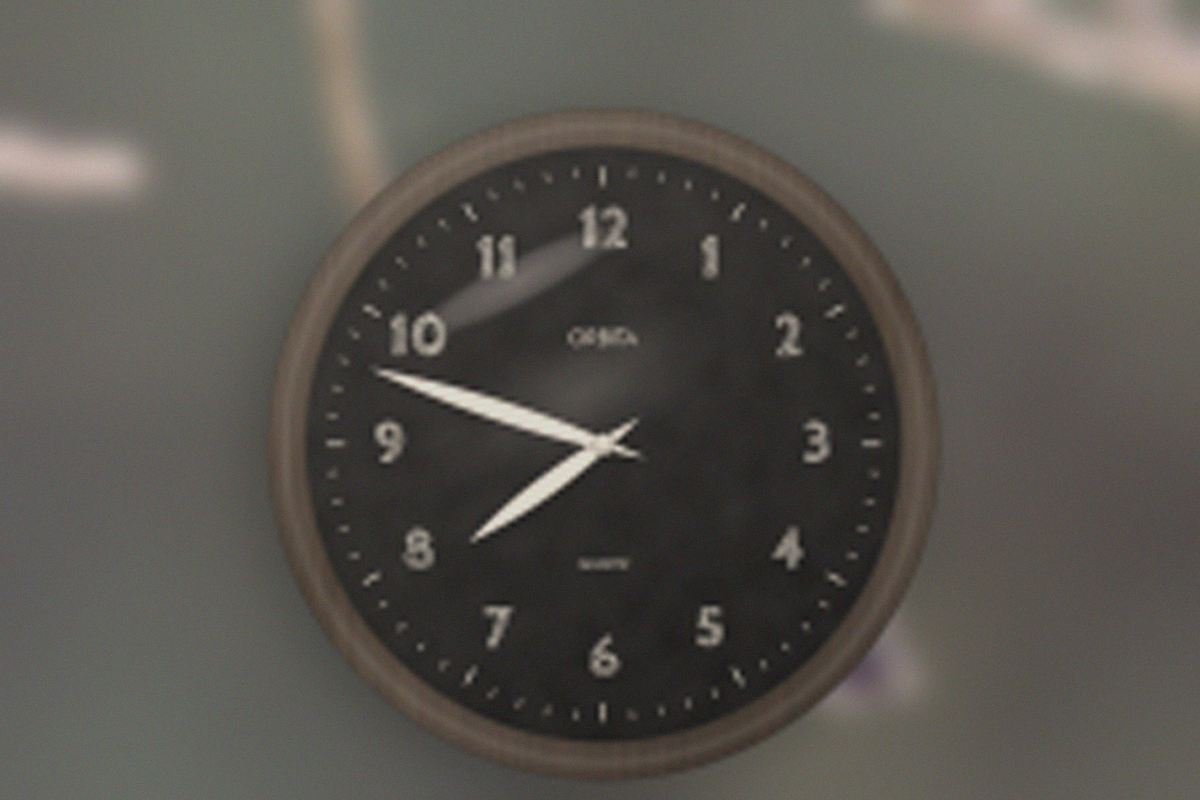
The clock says h=7 m=48
